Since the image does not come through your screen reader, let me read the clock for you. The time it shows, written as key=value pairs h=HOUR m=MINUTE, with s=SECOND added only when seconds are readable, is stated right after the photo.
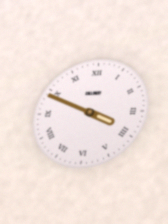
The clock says h=3 m=49
